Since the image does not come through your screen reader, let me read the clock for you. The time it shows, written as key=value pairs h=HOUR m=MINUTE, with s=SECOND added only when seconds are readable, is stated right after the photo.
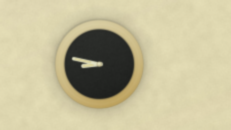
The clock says h=8 m=47
